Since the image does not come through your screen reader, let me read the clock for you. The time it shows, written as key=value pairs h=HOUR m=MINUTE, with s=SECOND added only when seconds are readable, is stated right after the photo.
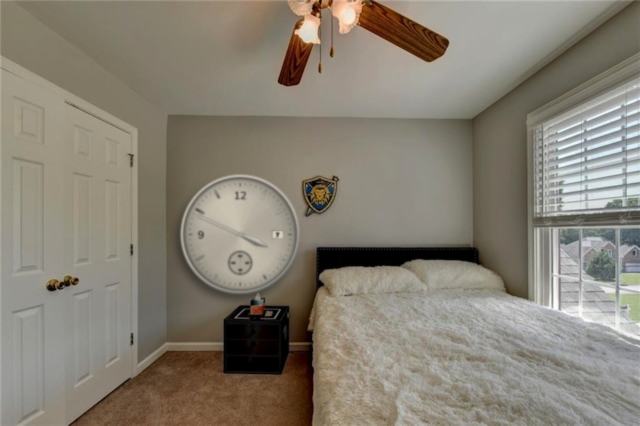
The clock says h=3 m=49
